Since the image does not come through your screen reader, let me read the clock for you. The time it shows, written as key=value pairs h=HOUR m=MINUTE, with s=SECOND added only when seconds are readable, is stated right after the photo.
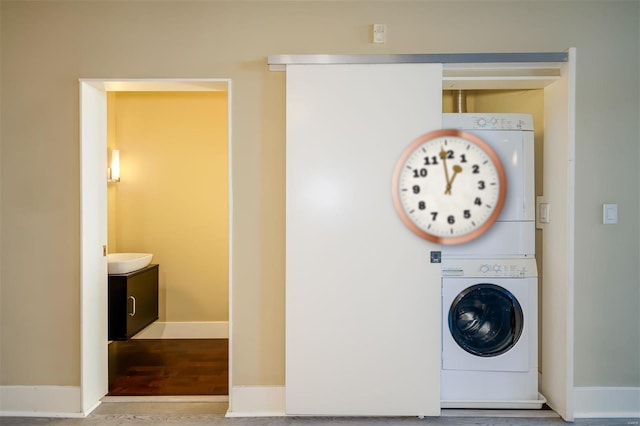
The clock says h=12 m=59
